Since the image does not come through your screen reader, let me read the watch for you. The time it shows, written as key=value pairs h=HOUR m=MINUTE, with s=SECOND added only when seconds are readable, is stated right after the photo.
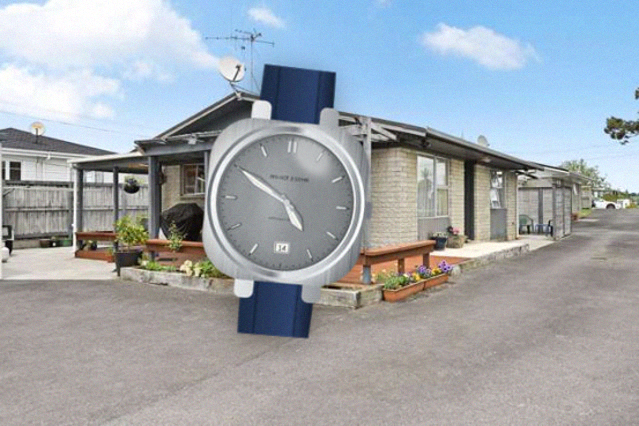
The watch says h=4 m=50
